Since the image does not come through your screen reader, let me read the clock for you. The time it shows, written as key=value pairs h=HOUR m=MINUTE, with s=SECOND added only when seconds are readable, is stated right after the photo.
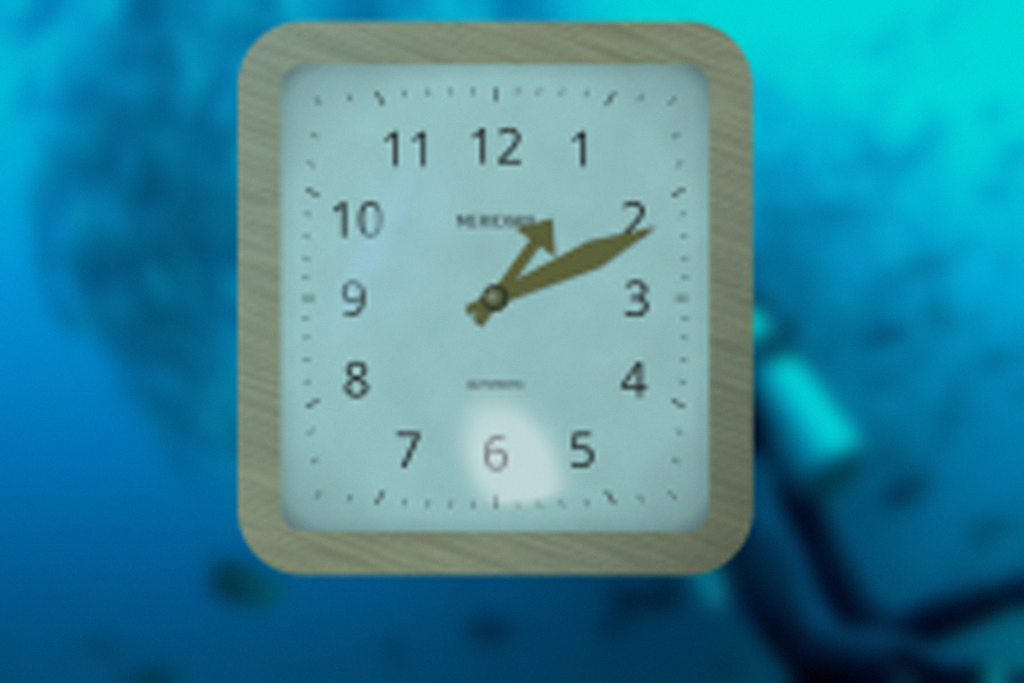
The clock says h=1 m=11
